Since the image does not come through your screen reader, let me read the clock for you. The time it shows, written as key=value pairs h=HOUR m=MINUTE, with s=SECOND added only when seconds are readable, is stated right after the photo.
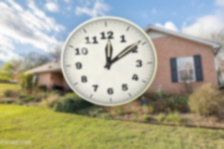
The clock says h=12 m=9
